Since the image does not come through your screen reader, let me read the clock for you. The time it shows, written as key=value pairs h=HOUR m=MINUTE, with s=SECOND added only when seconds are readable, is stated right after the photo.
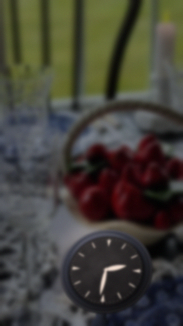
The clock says h=2 m=31
